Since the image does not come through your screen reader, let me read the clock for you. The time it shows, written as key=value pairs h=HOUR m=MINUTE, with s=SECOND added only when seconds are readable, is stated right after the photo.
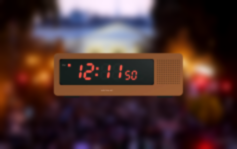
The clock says h=12 m=11 s=50
